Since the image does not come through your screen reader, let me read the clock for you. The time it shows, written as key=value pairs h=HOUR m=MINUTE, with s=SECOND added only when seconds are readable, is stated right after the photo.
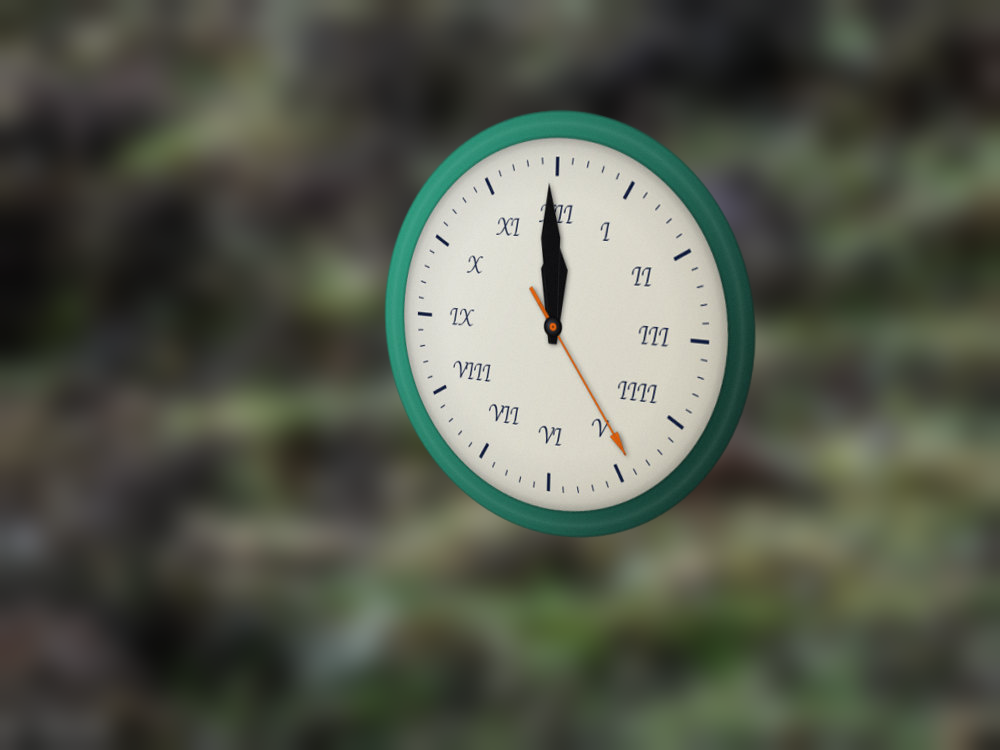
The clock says h=11 m=59 s=24
